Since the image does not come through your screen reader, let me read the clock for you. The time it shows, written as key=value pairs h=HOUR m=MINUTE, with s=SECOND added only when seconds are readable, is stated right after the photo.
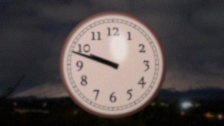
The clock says h=9 m=48
